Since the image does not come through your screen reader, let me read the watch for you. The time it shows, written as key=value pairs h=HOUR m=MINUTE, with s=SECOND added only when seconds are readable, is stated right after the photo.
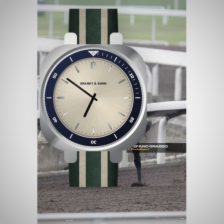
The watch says h=6 m=51
